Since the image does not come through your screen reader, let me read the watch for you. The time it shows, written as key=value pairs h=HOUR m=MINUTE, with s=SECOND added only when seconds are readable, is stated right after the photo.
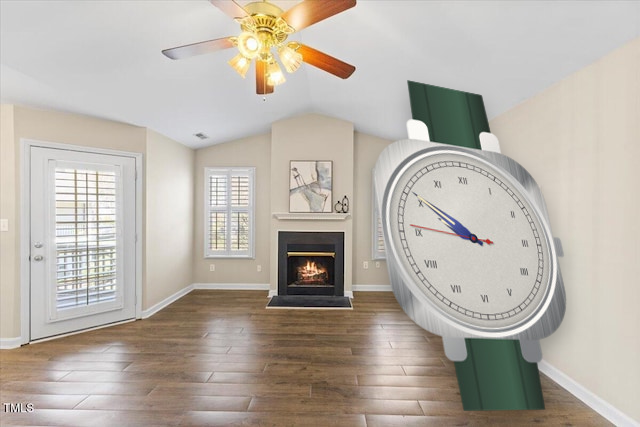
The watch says h=9 m=50 s=46
